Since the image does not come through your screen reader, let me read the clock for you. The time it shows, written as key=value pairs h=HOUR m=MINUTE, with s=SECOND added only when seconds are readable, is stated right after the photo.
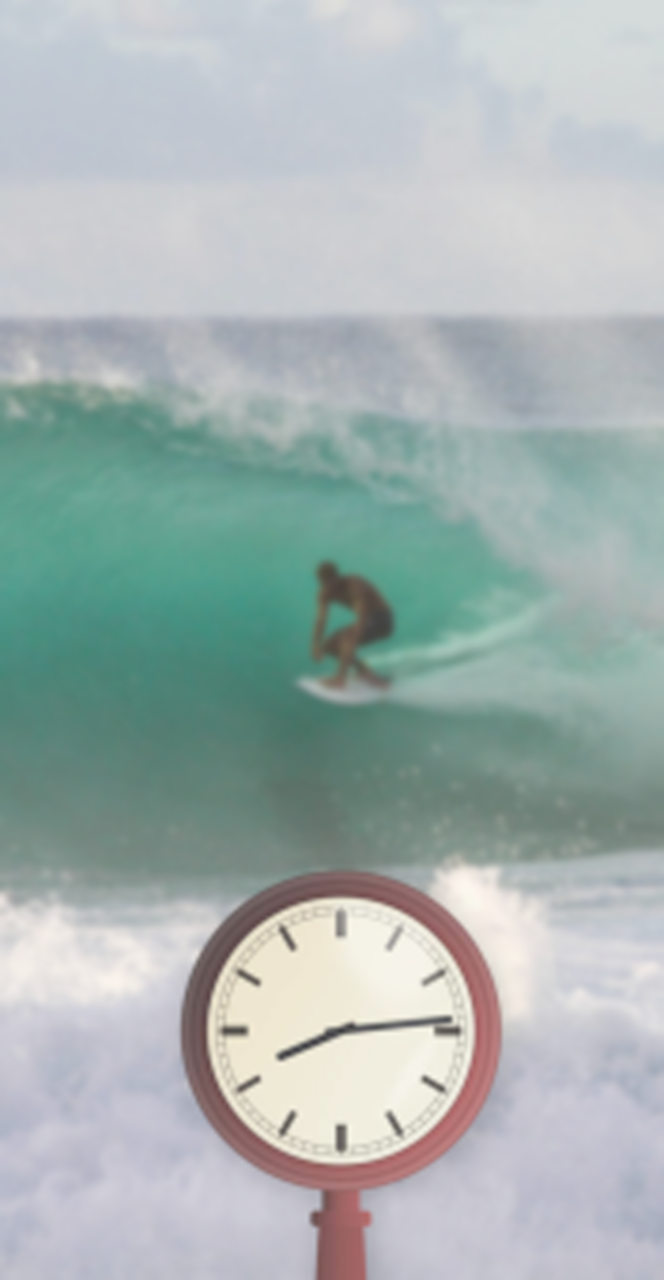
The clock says h=8 m=14
